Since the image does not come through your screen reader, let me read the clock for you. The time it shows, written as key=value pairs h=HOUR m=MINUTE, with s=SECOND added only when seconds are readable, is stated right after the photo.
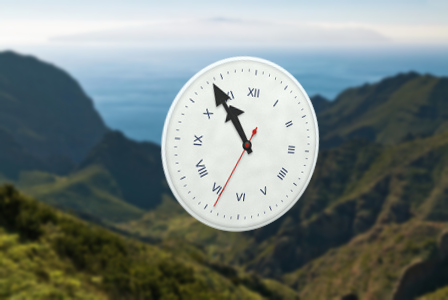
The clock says h=10 m=53 s=34
